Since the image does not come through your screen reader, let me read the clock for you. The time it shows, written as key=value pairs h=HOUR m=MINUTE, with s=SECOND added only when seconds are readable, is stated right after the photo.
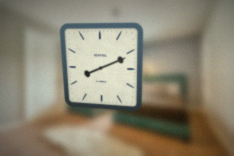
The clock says h=8 m=11
